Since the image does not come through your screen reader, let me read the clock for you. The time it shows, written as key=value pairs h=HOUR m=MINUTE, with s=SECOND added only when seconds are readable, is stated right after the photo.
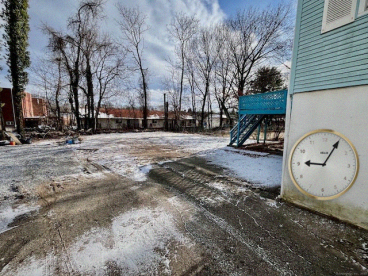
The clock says h=9 m=5
